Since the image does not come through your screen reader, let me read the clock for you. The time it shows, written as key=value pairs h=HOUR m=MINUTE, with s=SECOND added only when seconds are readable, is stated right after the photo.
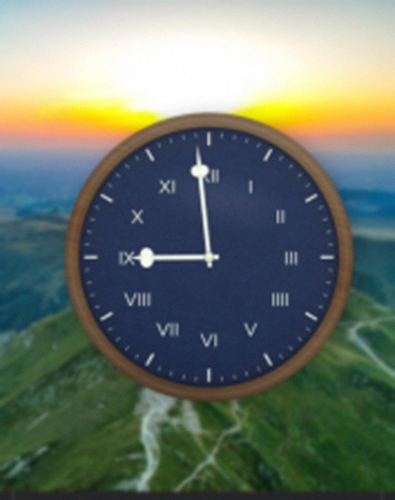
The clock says h=8 m=59
